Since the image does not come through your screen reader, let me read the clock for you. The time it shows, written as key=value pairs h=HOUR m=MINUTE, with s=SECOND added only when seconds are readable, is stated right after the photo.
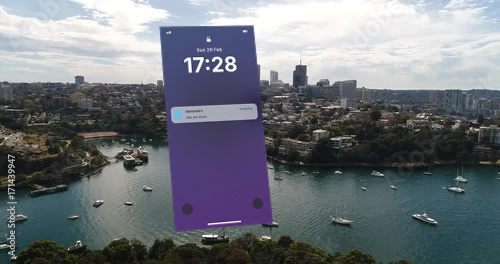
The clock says h=17 m=28
